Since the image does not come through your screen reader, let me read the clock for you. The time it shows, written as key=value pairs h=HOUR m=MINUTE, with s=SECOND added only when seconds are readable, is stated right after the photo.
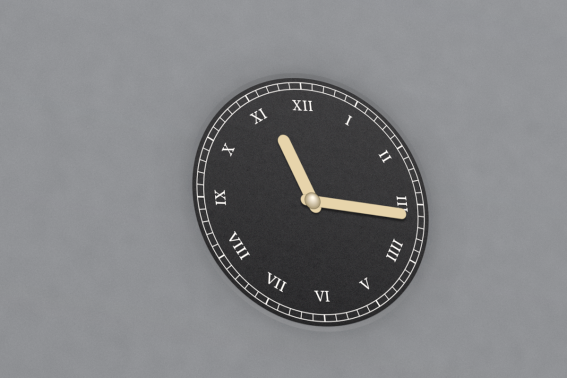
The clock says h=11 m=16
